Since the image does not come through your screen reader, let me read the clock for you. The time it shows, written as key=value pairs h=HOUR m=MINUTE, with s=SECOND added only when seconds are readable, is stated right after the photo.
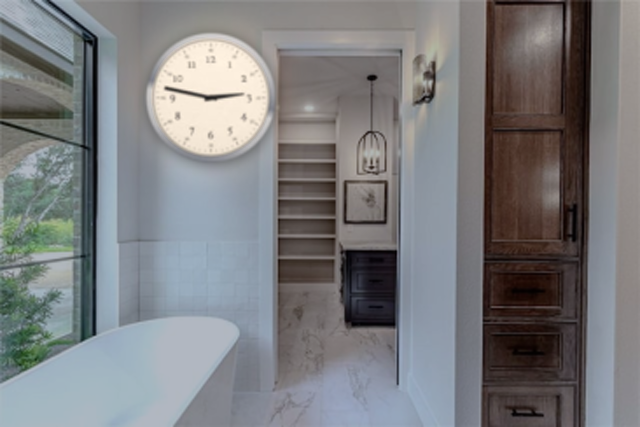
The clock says h=2 m=47
